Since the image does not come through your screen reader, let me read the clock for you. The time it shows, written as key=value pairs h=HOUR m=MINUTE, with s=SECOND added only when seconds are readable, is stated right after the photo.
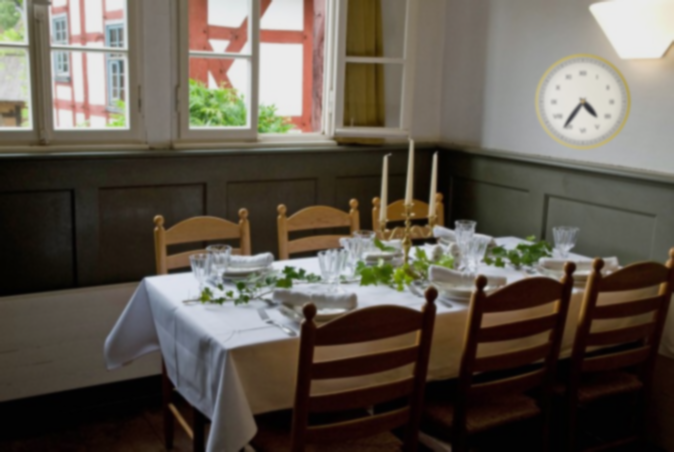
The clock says h=4 m=36
